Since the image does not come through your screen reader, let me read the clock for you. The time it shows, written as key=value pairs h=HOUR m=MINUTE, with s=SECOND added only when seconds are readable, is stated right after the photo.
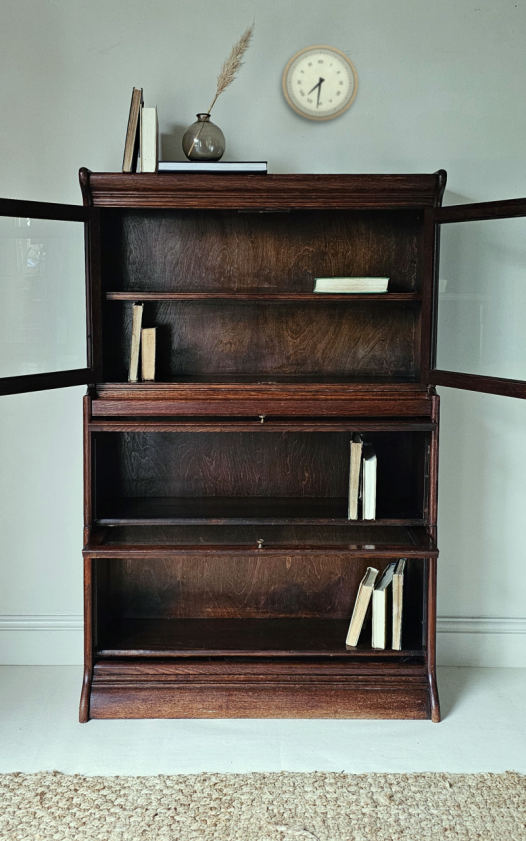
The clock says h=7 m=31
